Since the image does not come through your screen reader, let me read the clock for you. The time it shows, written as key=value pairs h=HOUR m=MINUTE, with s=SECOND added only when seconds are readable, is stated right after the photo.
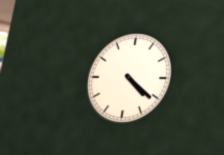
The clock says h=4 m=21
